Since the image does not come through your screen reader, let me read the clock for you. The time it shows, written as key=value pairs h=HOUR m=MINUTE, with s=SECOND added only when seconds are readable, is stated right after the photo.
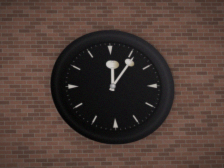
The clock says h=12 m=6
